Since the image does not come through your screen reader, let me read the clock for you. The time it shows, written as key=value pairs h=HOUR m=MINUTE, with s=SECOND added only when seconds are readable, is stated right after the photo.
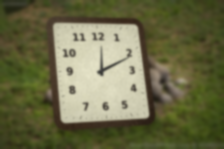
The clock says h=12 m=11
